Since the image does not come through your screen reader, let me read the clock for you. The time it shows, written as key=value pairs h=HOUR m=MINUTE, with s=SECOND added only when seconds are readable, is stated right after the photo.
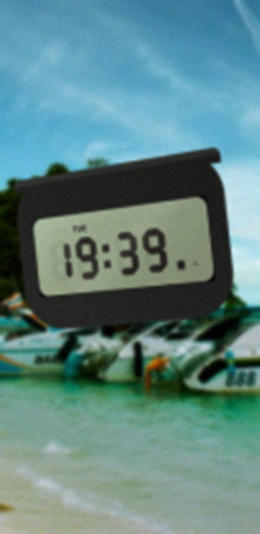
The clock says h=19 m=39
